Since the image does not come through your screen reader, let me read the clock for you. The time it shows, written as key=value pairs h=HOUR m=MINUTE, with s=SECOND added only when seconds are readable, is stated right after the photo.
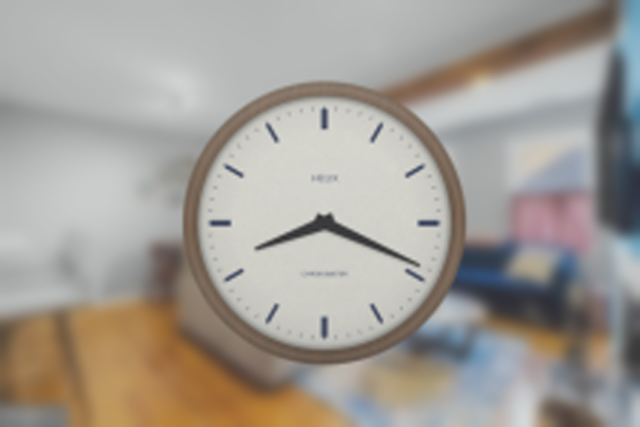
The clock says h=8 m=19
